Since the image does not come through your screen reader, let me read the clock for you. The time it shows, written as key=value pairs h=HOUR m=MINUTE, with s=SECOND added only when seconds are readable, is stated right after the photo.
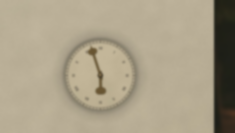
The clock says h=5 m=57
